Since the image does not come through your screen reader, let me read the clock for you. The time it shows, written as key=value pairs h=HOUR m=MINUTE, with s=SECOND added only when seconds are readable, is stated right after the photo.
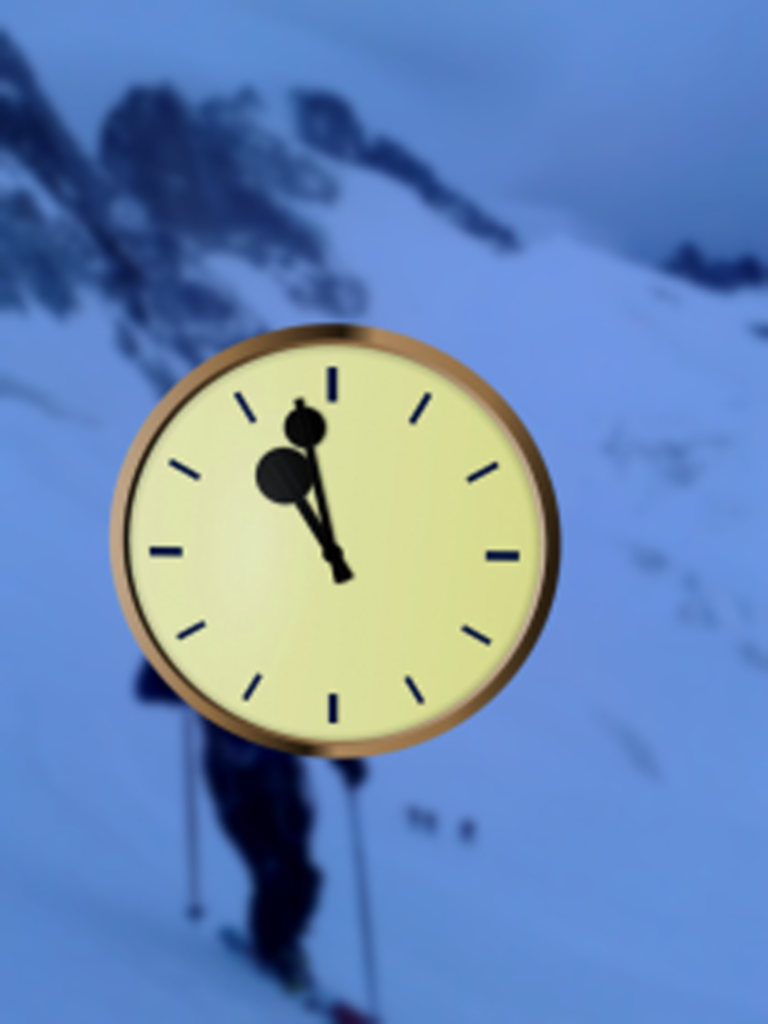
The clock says h=10 m=58
